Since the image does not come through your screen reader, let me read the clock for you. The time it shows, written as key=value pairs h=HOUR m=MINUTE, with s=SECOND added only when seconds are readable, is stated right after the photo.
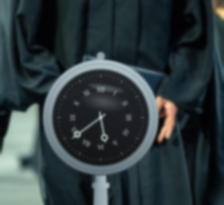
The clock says h=5 m=39
